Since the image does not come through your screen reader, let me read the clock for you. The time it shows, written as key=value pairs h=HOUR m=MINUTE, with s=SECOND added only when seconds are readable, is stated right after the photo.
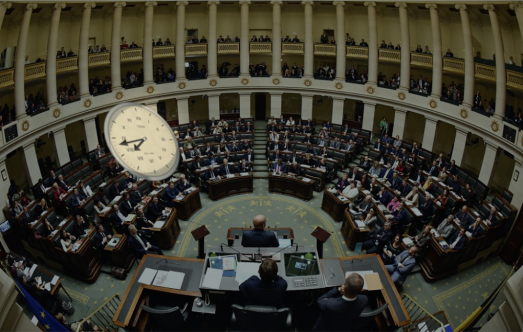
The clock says h=7 m=43
